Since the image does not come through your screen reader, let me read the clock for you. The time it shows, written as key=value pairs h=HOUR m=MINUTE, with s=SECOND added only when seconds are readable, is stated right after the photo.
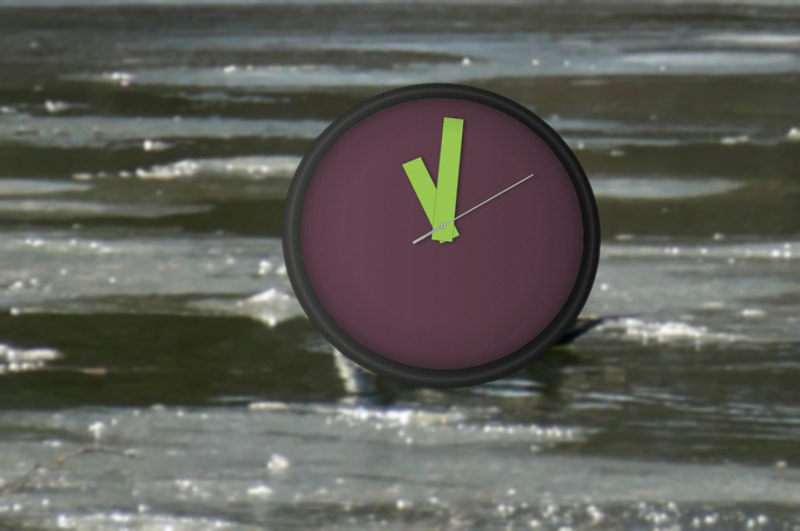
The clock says h=11 m=0 s=9
